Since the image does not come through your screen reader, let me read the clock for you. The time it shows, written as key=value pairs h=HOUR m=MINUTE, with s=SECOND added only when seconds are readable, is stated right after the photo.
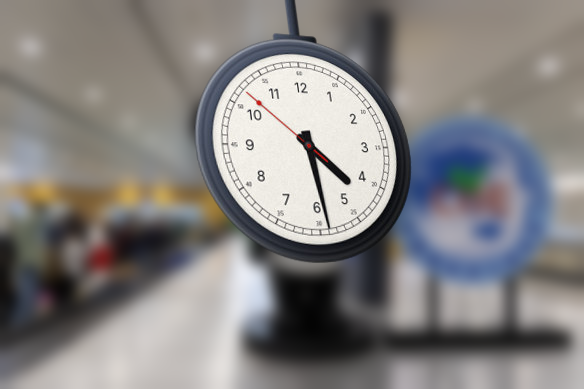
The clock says h=4 m=28 s=52
